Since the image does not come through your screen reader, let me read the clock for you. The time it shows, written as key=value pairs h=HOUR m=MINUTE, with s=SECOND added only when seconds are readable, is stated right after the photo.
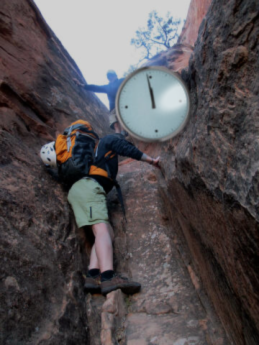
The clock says h=11 m=59
